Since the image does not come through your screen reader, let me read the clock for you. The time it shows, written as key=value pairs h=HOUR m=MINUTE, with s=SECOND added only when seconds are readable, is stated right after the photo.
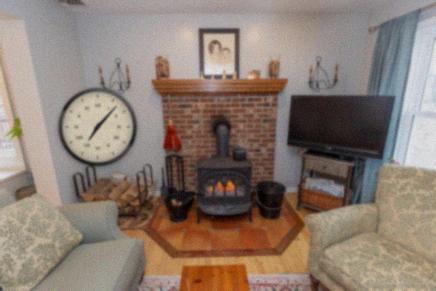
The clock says h=7 m=7
